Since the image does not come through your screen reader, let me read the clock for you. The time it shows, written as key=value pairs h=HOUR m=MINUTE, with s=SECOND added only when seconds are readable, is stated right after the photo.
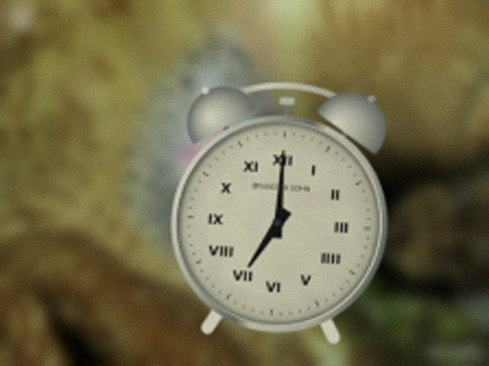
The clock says h=7 m=0
